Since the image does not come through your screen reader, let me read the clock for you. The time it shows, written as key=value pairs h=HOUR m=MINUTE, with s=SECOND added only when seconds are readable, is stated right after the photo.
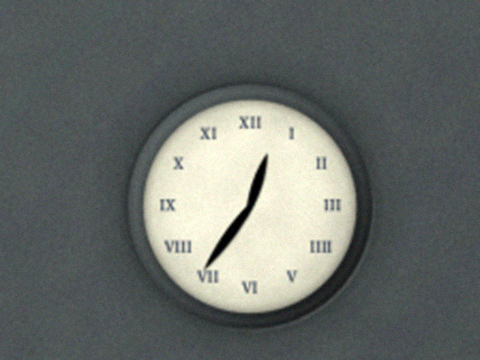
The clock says h=12 m=36
